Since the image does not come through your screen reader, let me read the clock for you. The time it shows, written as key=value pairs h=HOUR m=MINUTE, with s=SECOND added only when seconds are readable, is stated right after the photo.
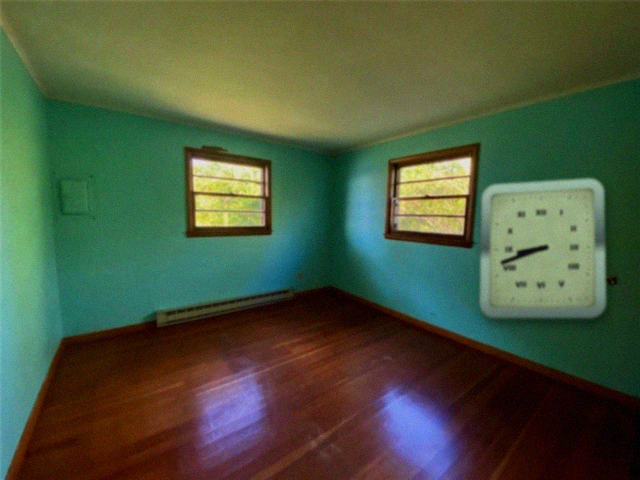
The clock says h=8 m=42
